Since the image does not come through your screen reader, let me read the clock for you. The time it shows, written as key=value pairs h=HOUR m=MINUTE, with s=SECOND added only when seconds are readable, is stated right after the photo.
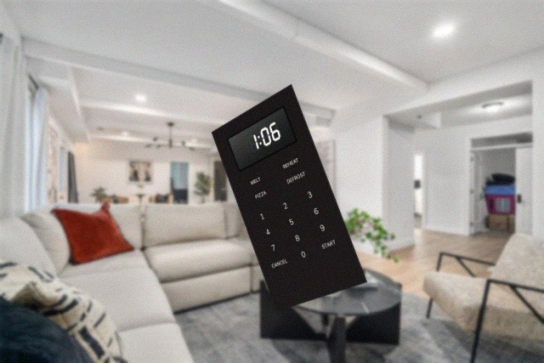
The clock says h=1 m=6
